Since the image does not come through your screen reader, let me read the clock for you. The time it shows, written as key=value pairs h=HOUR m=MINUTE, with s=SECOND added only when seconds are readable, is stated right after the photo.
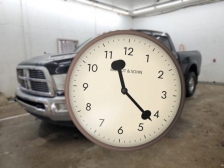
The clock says h=11 m=22
